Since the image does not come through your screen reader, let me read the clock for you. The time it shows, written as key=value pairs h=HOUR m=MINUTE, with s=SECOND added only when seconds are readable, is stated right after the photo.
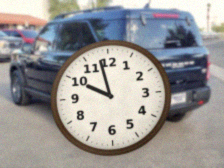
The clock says h=9 m=58
